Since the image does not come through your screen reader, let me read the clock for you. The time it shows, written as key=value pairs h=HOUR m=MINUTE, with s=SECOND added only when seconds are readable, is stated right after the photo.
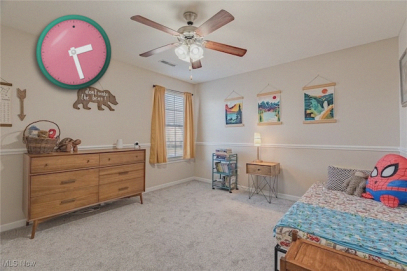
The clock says h=2 m=27
